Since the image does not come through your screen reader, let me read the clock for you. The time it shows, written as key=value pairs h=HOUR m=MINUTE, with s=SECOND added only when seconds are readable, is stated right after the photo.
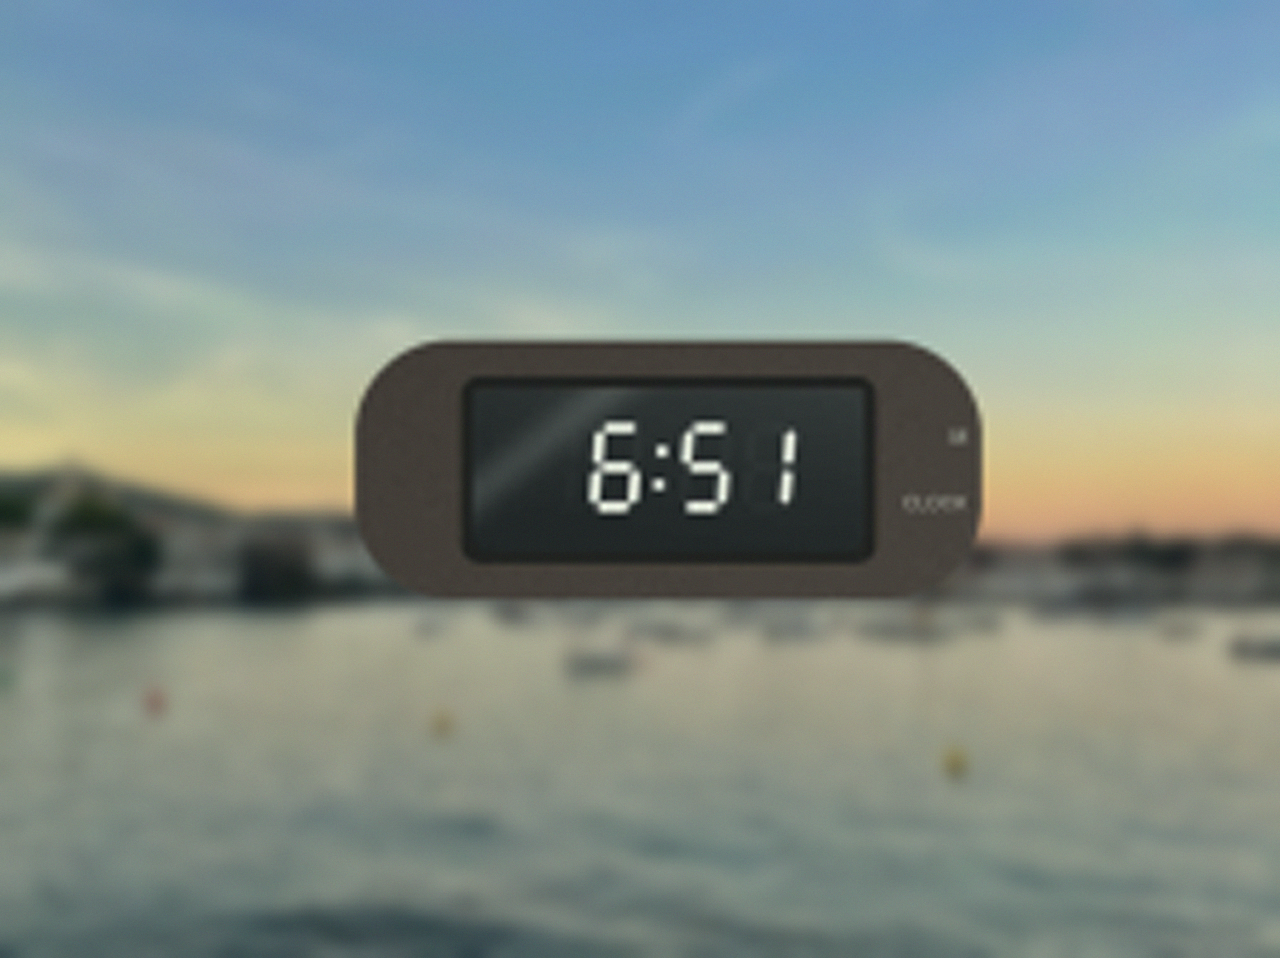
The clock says h=6 m=51
